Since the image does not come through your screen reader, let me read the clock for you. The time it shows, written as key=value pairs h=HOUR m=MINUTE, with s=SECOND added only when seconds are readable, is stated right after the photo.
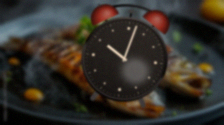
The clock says h=10 m=2
